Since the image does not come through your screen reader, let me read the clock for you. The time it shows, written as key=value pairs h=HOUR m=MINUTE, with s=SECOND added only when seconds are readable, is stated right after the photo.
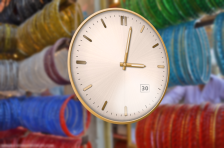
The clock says h=3 m=2
